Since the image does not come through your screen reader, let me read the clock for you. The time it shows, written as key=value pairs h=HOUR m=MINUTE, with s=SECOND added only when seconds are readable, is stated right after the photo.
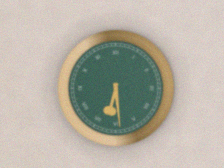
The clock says h=6 m=29
